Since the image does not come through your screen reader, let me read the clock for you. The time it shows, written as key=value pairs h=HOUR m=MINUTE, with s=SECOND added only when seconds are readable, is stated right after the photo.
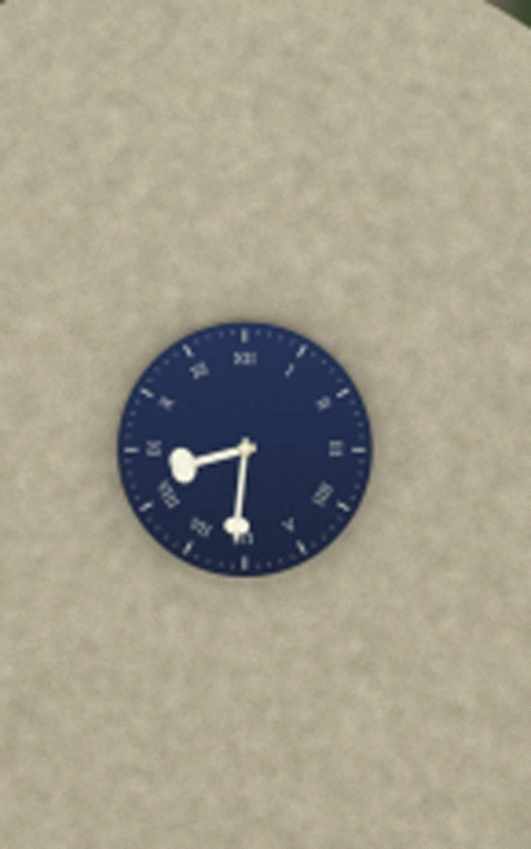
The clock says h=8 m=31
